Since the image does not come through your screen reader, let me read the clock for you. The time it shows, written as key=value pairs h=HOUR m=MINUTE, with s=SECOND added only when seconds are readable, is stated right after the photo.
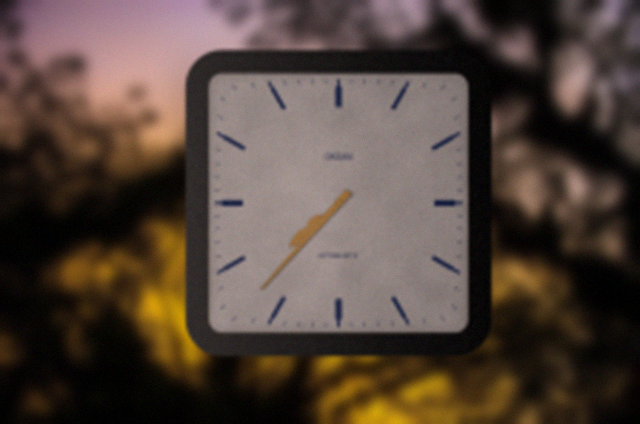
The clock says h=7 m=37
